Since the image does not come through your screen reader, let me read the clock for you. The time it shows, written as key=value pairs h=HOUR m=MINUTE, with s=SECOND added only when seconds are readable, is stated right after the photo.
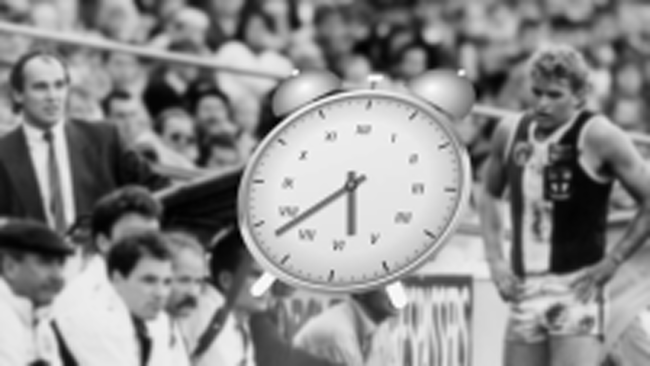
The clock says h=5 m=38
